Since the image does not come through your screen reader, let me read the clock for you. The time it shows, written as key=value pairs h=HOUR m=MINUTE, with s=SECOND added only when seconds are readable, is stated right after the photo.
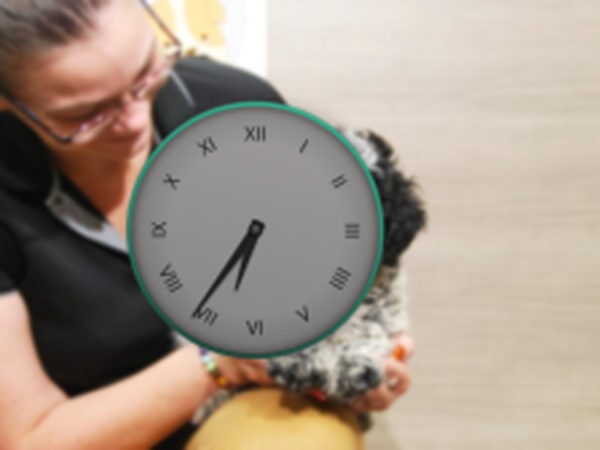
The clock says h=6 m=36
